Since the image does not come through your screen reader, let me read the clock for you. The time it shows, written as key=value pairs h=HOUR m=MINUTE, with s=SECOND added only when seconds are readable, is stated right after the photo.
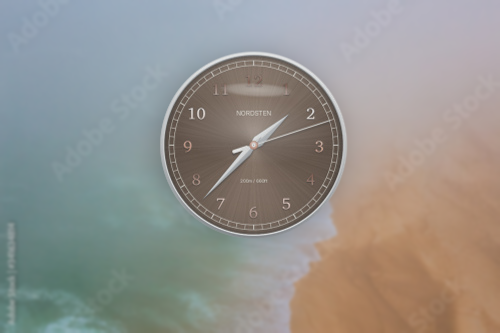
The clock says h=1 m=37 s=12
